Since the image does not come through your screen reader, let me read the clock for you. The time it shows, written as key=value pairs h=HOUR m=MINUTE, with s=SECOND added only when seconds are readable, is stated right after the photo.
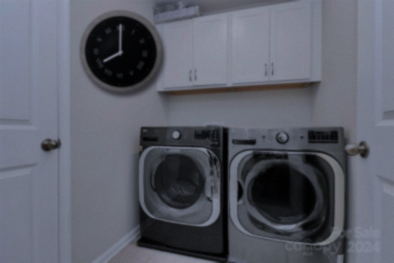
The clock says h=8 m=0
